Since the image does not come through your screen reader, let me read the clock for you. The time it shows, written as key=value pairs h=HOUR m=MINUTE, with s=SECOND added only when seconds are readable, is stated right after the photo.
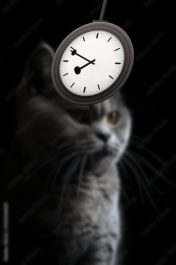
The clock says h=7 m=49
